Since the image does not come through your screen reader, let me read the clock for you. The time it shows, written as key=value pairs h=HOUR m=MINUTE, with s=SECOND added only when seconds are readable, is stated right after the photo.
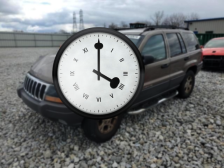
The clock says h=4 m=0
